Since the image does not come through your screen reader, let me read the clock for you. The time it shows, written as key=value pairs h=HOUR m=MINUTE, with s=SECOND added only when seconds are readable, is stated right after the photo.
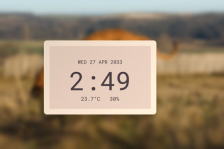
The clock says h=2 m=49
